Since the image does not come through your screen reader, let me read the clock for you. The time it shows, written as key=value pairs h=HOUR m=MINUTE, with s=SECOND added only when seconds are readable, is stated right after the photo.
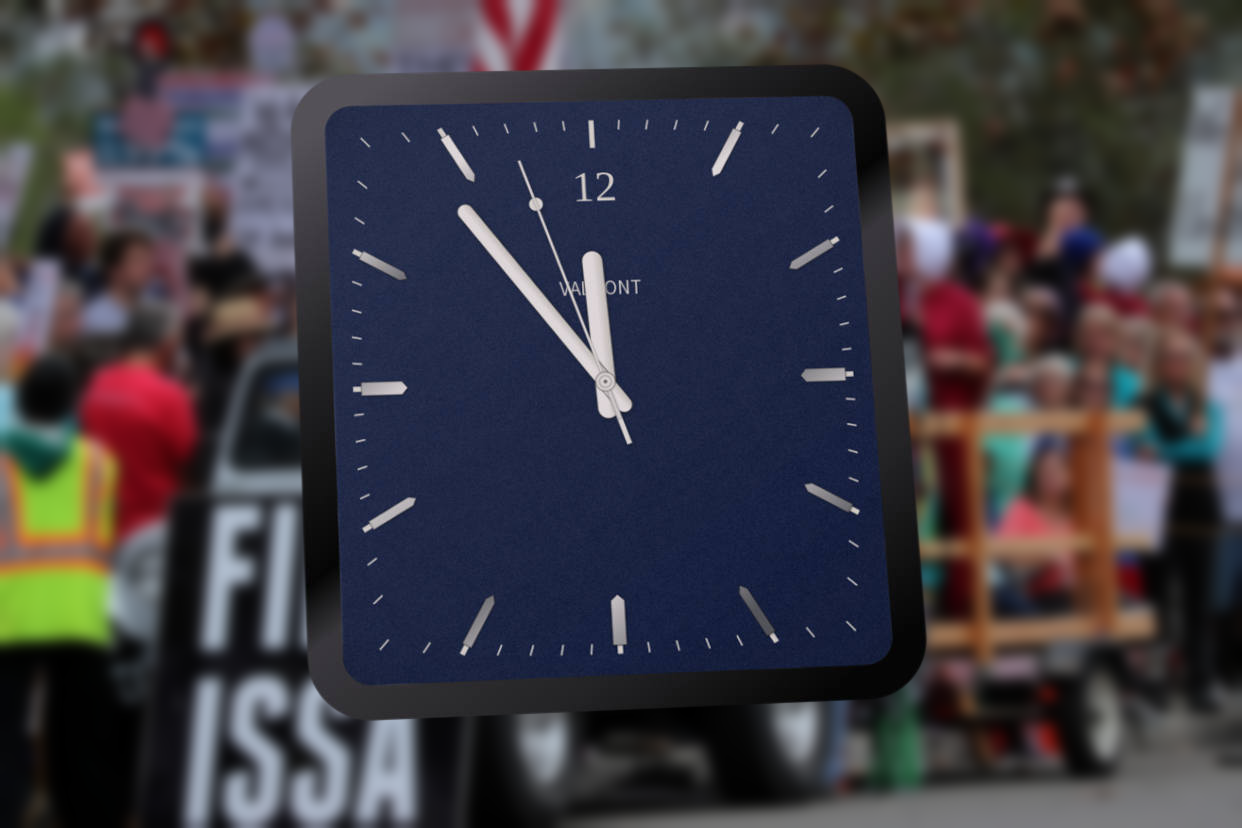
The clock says h=11 m=53 s=57
